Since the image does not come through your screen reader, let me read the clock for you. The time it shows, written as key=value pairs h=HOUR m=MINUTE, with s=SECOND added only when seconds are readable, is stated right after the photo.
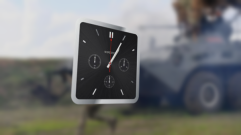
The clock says h=1 m=5
